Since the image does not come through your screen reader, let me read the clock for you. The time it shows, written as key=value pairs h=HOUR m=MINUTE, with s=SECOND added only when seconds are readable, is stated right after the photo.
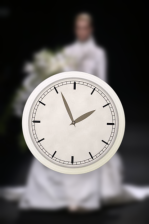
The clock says h=1 m=56
